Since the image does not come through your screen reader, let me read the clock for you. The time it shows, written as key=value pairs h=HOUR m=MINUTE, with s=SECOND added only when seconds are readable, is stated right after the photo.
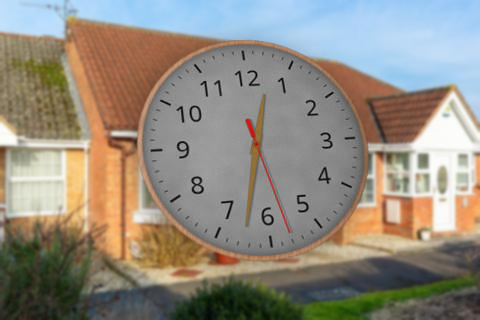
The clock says h=12 m=32 s=28
